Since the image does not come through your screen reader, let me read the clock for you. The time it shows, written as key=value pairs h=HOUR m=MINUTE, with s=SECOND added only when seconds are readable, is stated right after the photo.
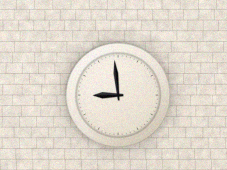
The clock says h=8 m=59
